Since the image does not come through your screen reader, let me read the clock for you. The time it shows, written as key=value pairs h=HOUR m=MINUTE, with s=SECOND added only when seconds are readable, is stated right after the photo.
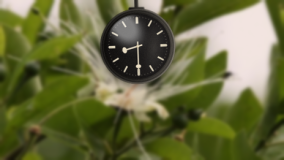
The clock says h=8 m=30
